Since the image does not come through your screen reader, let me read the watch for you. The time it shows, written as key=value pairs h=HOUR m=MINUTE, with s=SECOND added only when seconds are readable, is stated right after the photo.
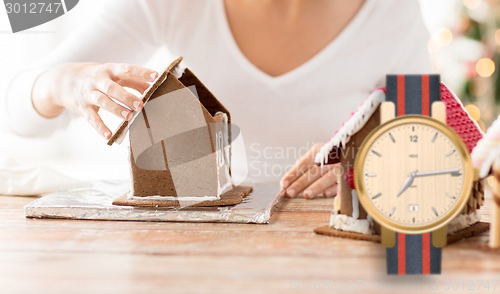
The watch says h=7 m=14
